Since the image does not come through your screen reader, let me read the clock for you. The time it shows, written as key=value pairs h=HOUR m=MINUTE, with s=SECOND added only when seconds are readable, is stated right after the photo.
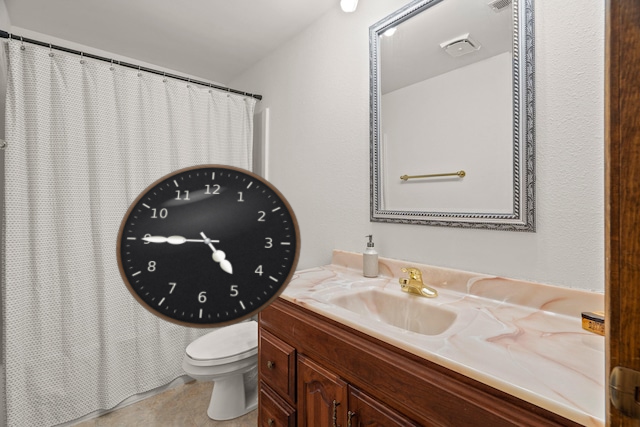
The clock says h=4 m=45
